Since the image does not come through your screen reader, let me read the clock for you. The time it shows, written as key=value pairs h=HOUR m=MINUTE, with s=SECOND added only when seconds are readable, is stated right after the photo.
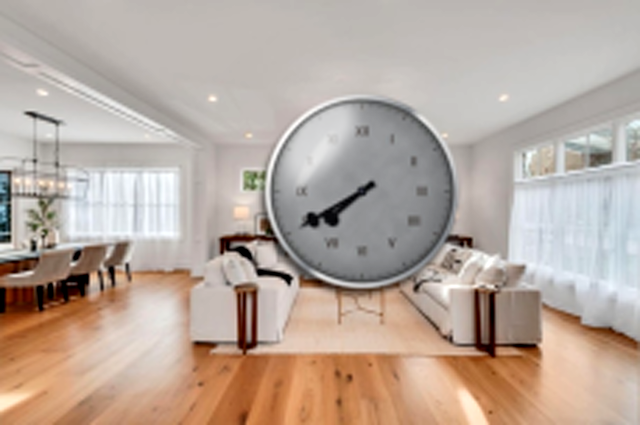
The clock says h=7 m=40
